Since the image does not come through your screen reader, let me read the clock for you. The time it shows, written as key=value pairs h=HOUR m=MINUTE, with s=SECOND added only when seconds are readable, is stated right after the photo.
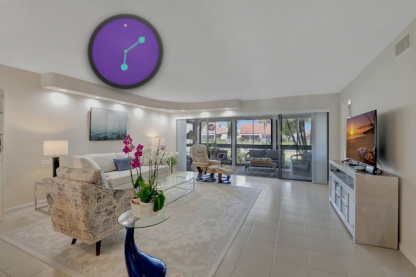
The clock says h=6 m=9
